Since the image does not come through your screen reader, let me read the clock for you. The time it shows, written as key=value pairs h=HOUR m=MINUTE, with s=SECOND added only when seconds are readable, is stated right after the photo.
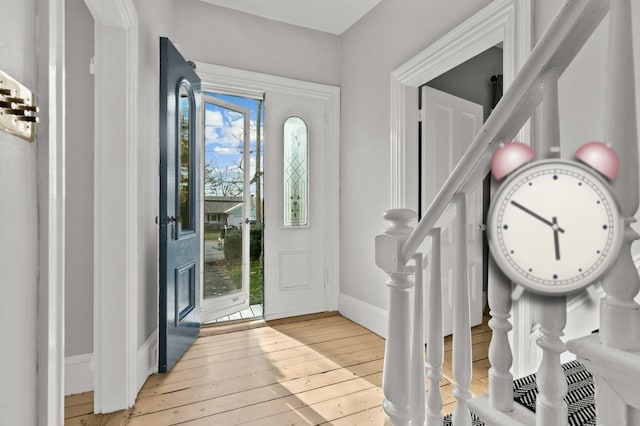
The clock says h=5 m=50
